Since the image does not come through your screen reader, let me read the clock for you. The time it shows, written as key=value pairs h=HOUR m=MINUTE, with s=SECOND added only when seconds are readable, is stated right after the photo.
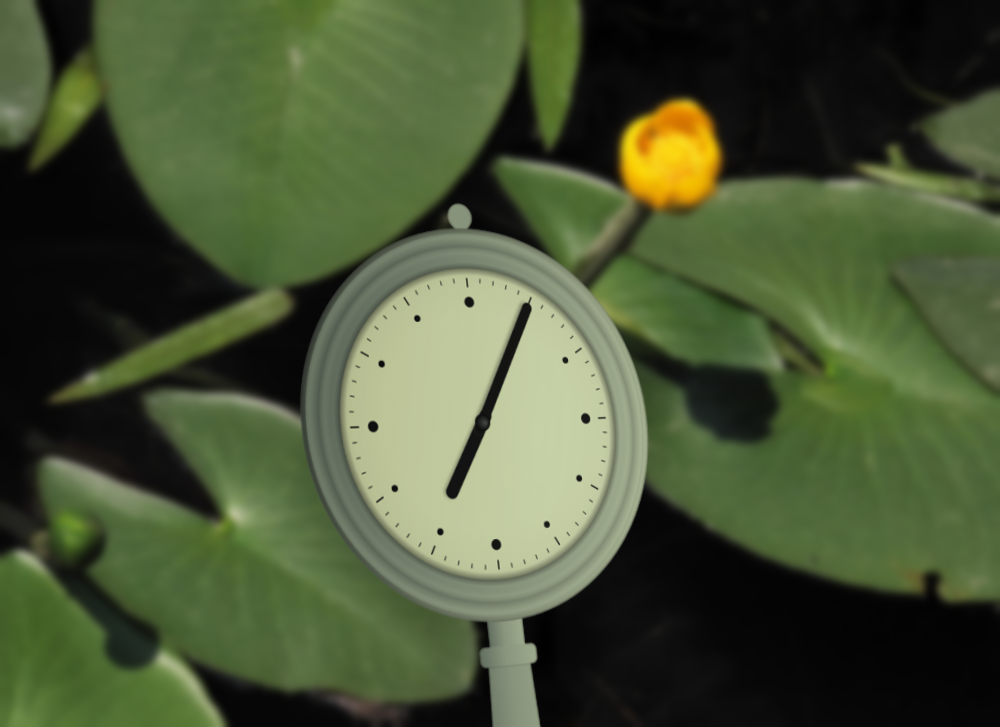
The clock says h=7 m=5
